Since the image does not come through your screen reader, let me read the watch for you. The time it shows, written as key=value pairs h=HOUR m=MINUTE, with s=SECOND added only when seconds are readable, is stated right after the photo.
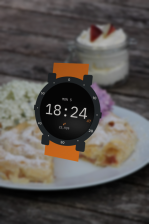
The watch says h=18 m=24
